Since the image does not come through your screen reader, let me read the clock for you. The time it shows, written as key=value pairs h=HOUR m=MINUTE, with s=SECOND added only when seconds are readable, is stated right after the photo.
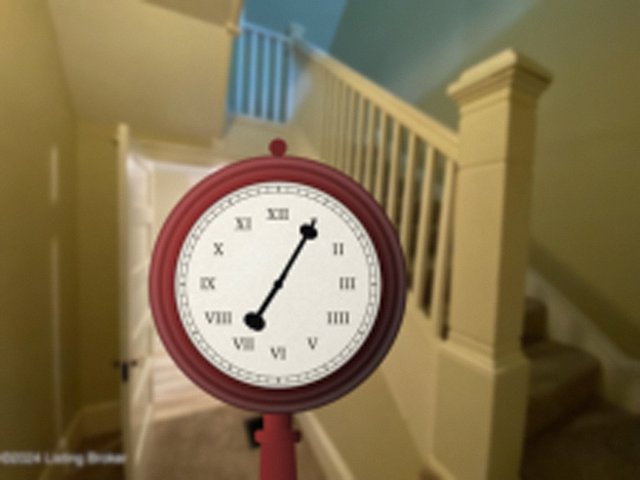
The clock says h=7 m=5
